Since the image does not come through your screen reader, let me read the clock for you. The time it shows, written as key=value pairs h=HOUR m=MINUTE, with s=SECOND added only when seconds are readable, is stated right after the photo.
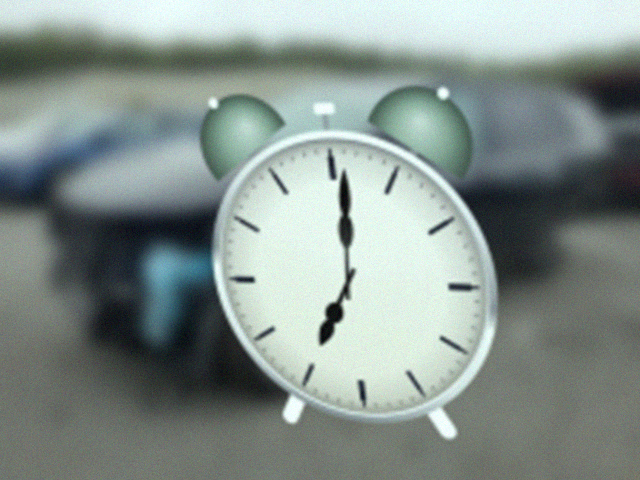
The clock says h=7 m=1
